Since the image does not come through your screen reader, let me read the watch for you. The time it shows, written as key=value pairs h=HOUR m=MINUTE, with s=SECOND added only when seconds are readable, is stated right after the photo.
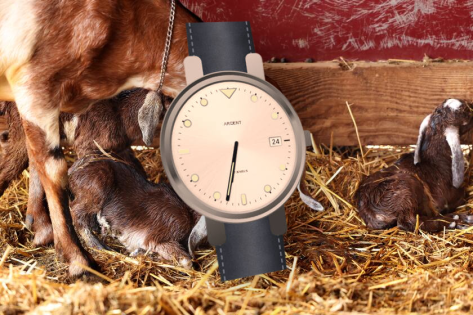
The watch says h=6 m=33
